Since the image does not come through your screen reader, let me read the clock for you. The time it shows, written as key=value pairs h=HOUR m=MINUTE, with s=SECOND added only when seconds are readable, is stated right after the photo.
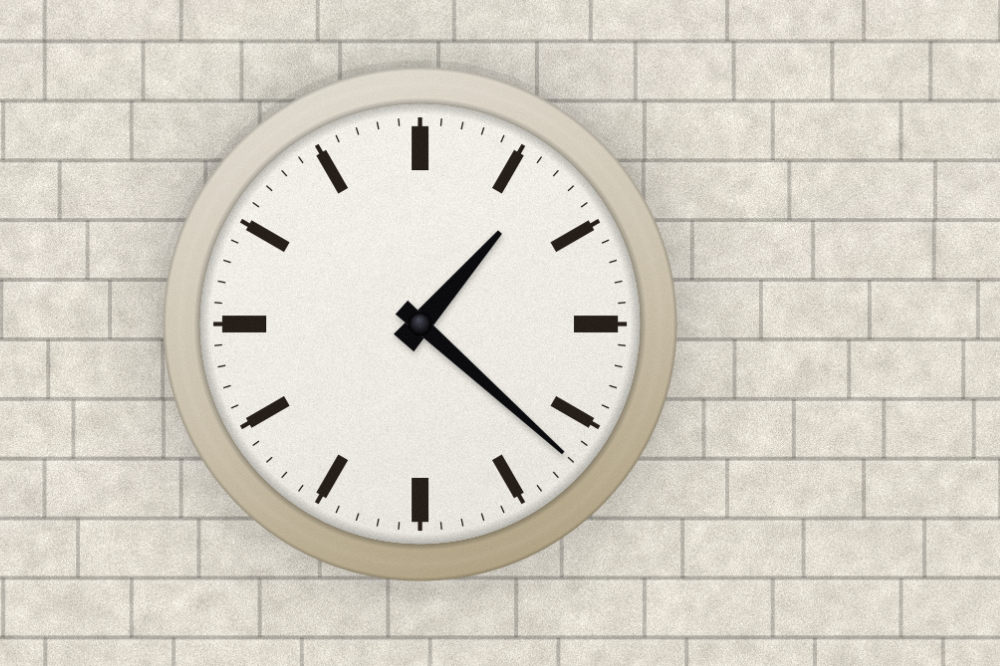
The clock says h=1 m=22
